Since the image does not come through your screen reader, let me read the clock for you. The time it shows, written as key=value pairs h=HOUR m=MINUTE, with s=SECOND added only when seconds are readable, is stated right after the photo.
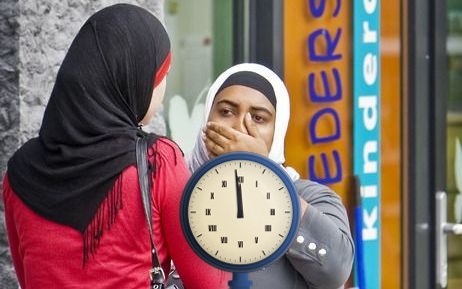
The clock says h=11 m=59
